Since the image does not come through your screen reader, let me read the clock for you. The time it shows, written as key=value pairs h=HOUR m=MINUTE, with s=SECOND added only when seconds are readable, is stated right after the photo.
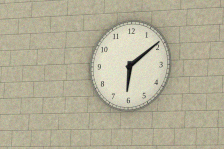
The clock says h=6 m=9
